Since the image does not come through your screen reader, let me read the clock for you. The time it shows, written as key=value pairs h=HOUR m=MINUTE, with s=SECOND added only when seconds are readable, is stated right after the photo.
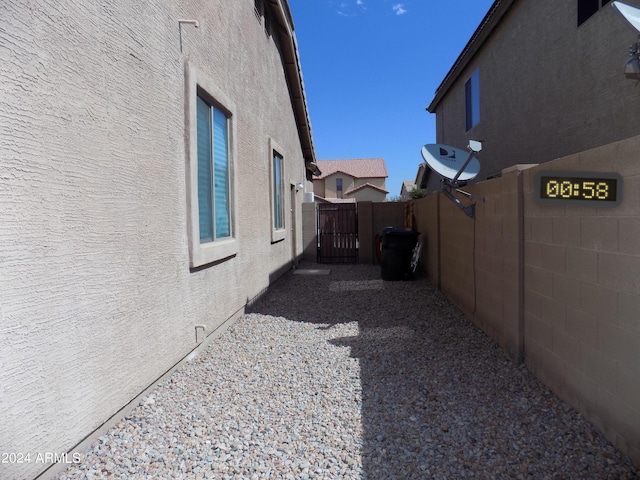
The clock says h=0 m=58
